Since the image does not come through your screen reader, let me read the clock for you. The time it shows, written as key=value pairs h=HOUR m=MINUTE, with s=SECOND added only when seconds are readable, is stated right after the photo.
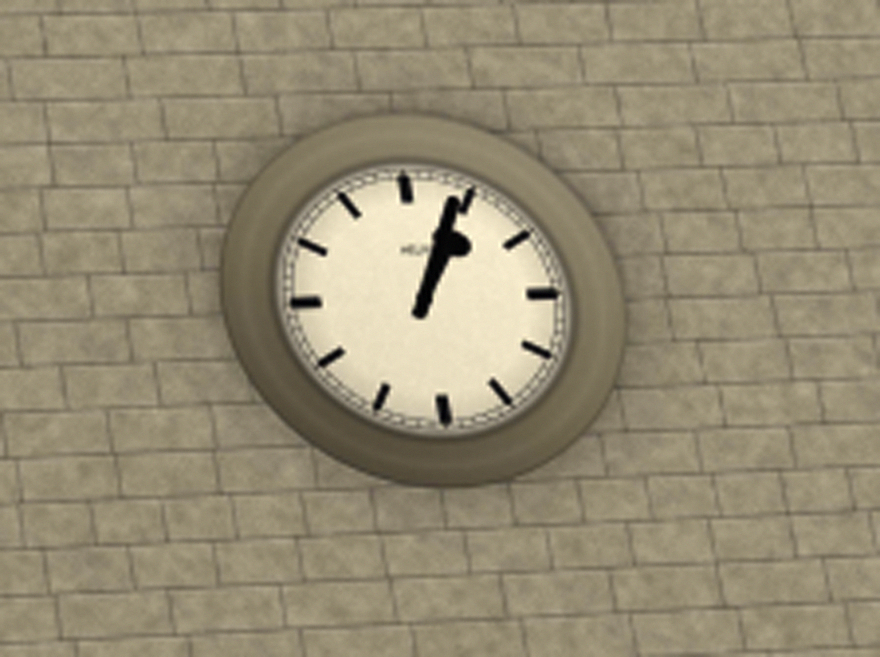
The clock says h=1 m=4
